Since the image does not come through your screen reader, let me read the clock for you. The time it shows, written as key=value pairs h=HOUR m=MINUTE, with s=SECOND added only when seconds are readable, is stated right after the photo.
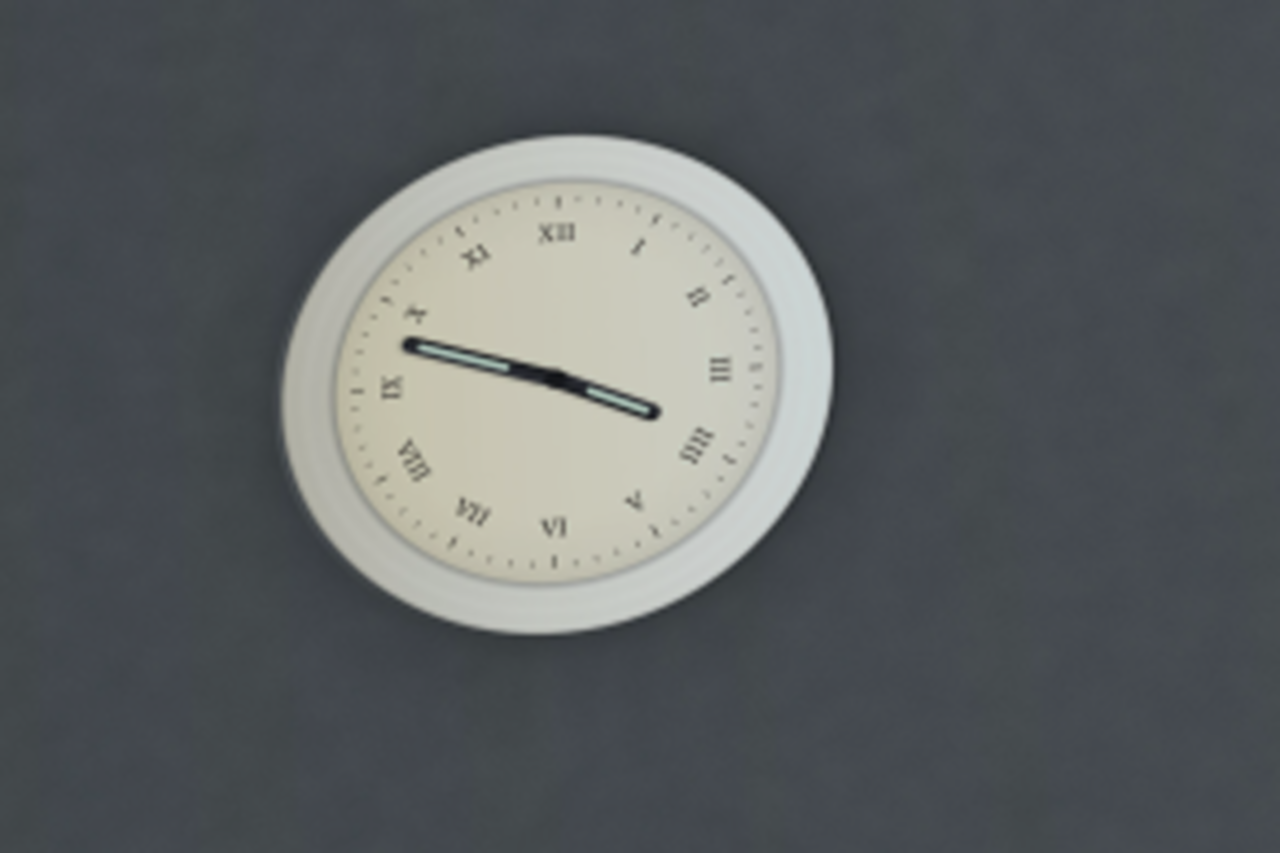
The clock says h=3 m=48
